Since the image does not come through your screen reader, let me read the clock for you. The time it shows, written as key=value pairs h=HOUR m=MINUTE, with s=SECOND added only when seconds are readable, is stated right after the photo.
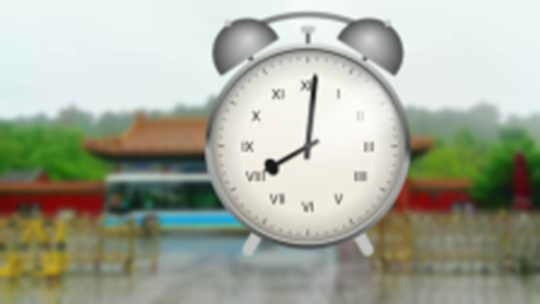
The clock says h=8 m=1
